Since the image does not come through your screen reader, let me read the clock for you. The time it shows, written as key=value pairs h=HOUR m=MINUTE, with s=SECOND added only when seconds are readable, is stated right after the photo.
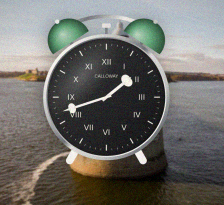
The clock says h=1 m=42
